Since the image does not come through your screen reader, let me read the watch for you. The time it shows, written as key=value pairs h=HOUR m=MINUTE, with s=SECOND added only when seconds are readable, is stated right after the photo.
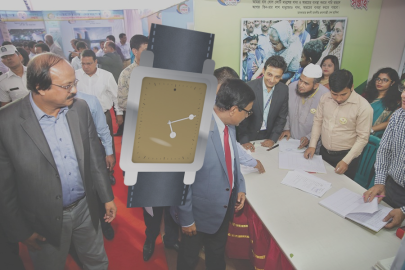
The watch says h=5 m=12
